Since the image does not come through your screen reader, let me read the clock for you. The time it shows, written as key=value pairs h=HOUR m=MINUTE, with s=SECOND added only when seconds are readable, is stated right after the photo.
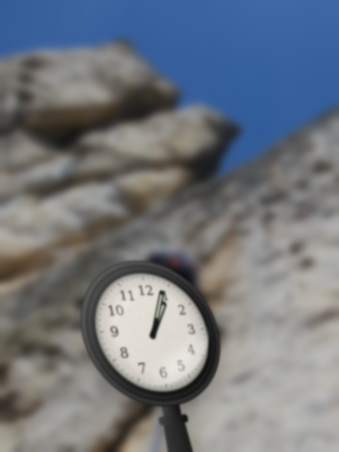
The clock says h=1 m=4
